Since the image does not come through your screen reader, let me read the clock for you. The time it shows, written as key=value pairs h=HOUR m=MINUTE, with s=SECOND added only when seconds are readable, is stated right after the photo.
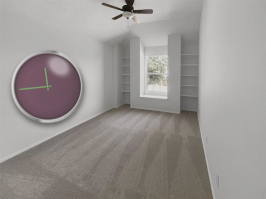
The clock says h=11 m=44
